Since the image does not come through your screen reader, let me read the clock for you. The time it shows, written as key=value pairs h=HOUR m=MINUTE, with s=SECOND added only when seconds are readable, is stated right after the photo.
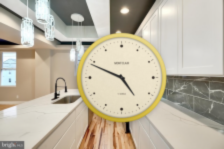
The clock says h=4 m=49
